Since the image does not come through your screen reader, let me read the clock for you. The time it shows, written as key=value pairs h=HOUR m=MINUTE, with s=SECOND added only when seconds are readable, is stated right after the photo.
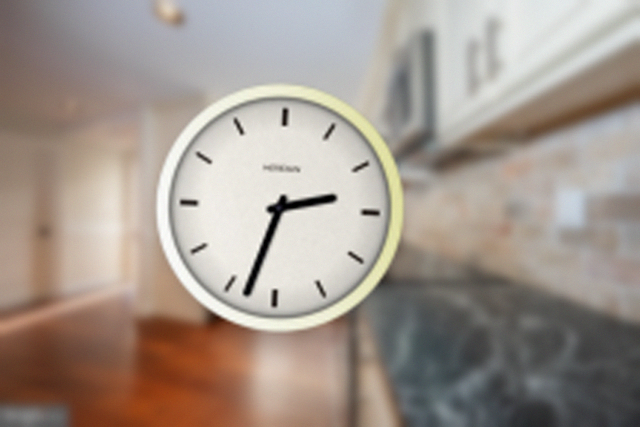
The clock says h=2 m=33
